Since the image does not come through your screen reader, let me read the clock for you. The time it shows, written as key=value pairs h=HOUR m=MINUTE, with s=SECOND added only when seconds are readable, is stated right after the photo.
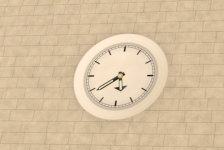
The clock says h=5 m=39
